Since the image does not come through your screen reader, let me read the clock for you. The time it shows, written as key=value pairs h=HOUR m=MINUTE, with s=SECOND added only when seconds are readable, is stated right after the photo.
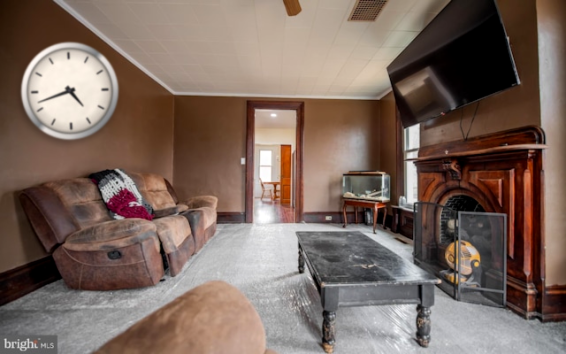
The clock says h=4 m=42
